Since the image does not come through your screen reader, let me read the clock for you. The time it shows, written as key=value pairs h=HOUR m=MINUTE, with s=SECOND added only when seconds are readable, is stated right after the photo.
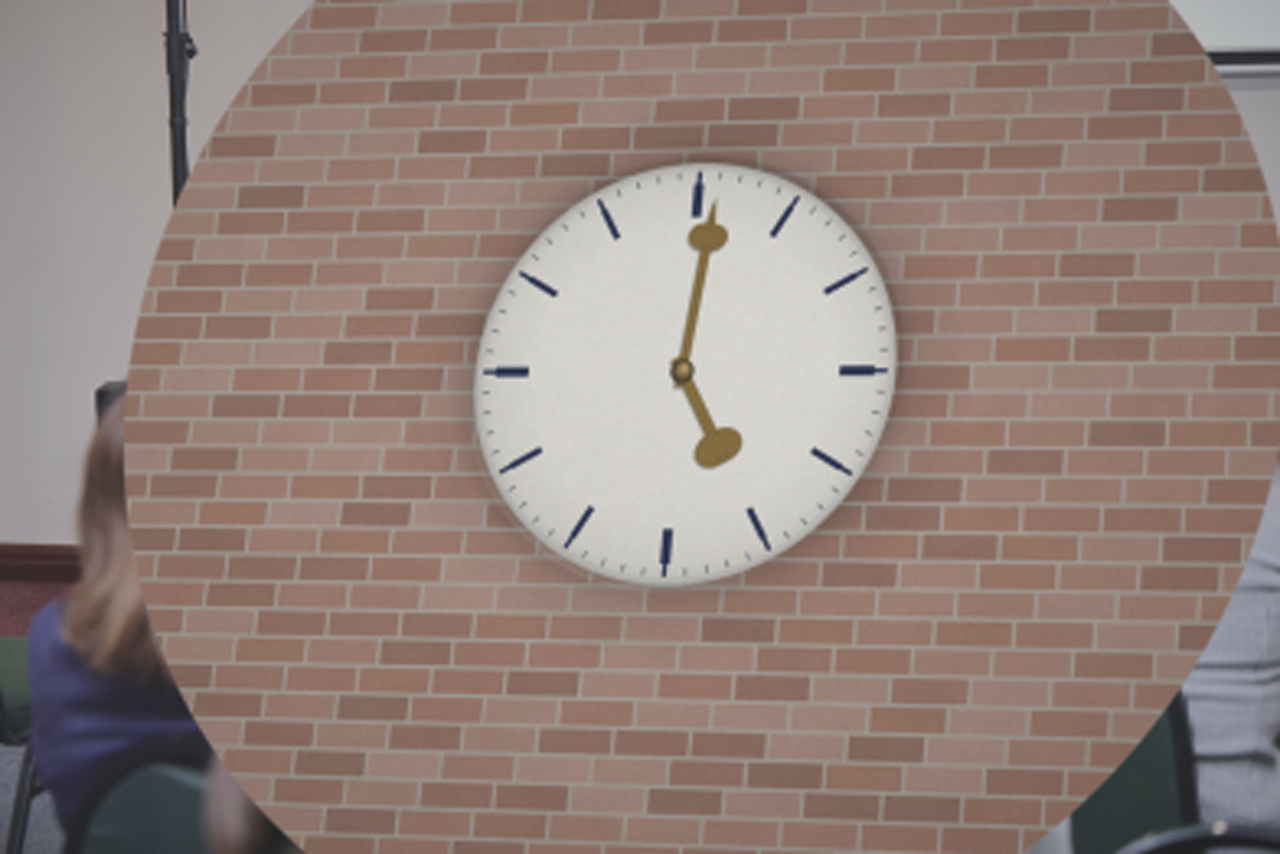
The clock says h=5 m=1
